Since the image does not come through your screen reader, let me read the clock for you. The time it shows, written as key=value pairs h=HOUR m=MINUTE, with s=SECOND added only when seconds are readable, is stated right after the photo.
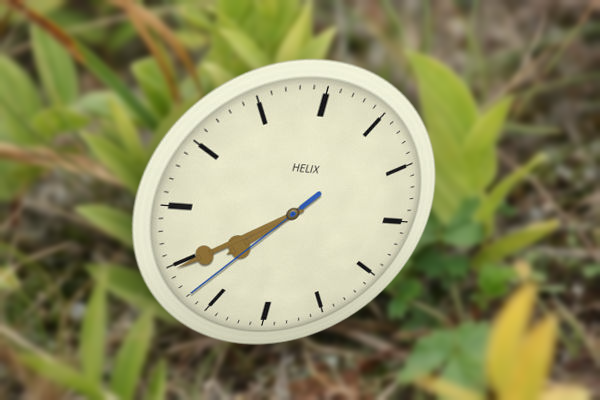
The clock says h=7 m=39 s=37
